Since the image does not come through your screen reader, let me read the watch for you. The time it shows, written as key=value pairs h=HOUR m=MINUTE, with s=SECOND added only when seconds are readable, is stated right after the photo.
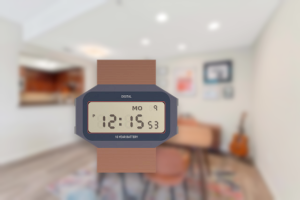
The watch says h=12 m=15 s=53
